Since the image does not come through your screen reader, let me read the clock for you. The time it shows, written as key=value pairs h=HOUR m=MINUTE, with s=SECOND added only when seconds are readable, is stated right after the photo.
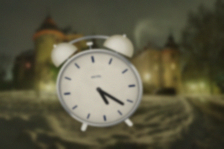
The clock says h=5 m=22
